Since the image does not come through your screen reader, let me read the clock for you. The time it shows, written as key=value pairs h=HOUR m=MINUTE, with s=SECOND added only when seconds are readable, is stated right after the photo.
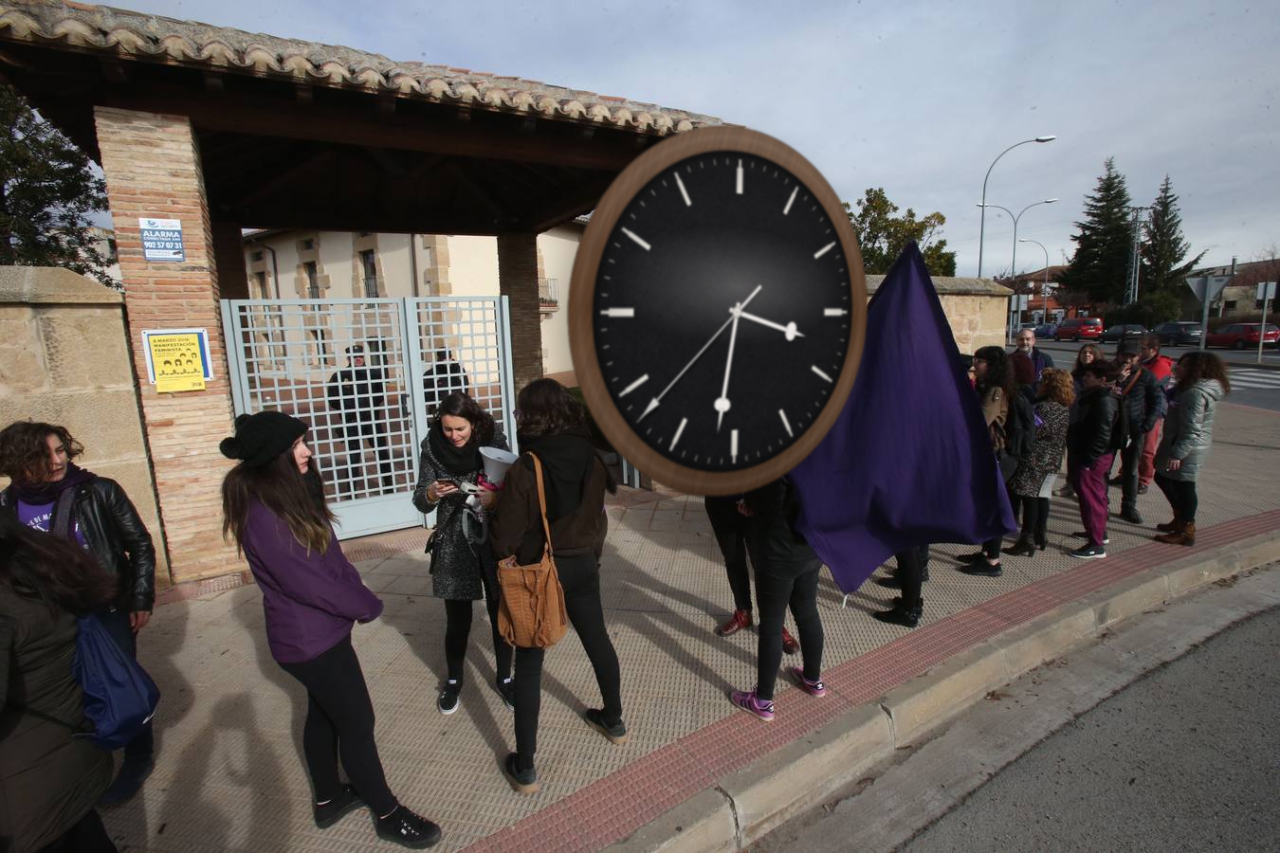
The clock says h=3 m=31 s=38
